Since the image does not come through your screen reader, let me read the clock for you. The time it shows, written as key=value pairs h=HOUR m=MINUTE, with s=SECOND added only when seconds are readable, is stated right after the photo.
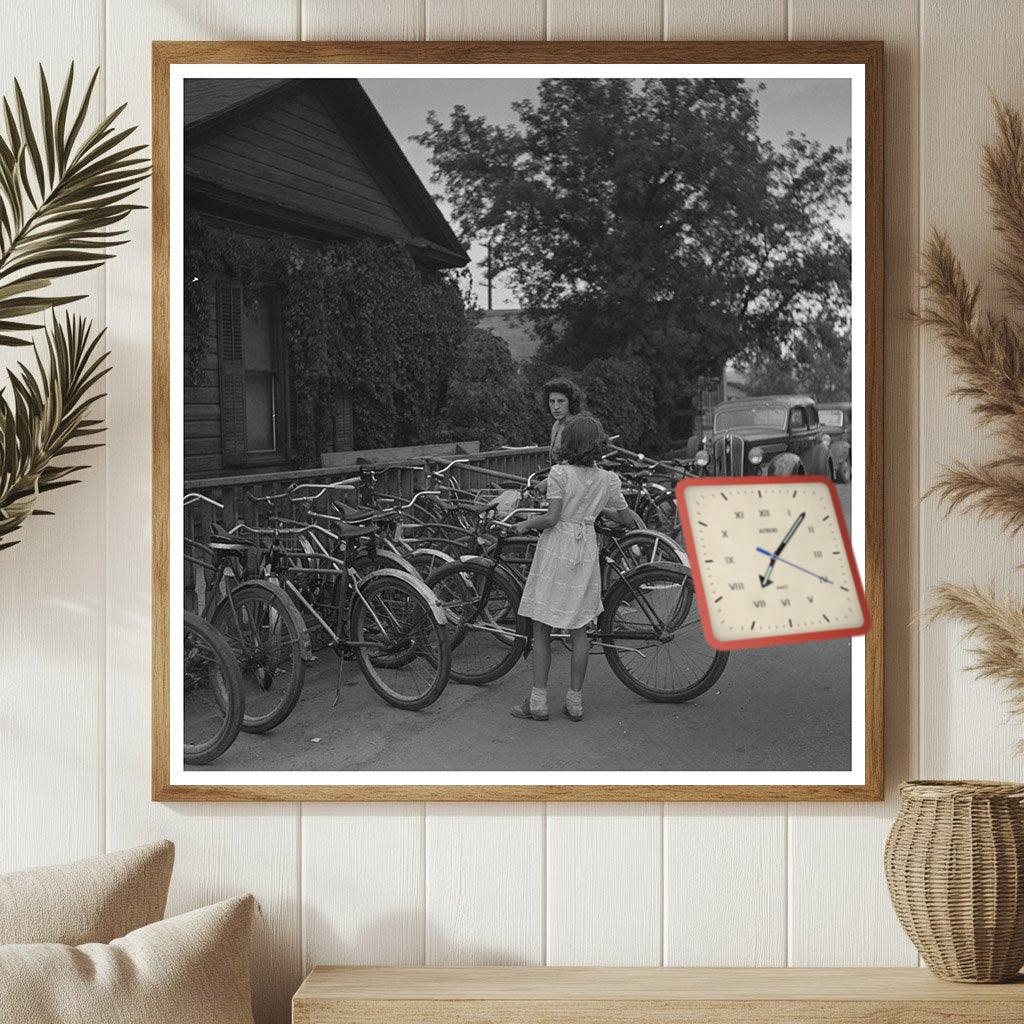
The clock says h=7 m=7 s=20
